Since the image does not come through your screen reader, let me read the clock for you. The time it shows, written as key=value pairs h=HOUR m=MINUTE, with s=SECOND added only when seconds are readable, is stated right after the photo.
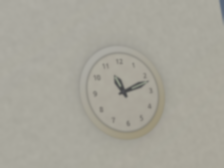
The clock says h=11 m=12
